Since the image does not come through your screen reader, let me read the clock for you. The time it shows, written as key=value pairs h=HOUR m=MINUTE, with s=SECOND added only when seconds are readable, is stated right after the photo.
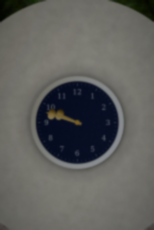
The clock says h=9 m=48
